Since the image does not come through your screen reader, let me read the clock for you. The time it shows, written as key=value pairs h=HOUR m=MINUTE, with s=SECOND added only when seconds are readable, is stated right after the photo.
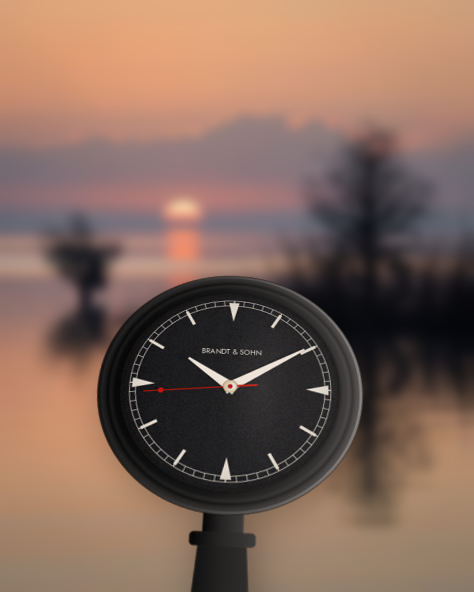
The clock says h=10 m=9 s=44
